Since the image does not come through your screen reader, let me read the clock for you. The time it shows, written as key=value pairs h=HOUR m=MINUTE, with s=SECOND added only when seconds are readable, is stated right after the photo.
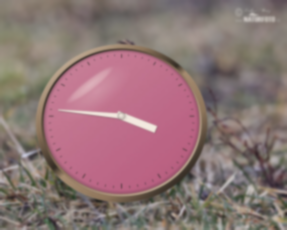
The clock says h=3 m=46
